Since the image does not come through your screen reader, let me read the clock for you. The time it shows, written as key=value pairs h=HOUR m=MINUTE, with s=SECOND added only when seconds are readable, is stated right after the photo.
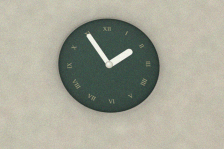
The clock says h=1 m=55
